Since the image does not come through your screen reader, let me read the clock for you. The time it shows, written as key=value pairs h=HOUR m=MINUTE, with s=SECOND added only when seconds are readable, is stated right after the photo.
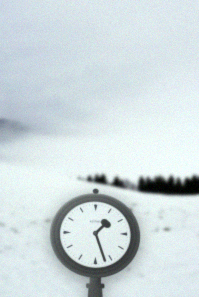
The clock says h=1 m=27
